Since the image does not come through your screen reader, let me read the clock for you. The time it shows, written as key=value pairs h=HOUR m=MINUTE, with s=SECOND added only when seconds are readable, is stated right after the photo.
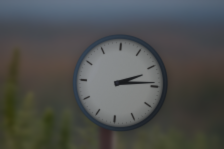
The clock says h=2 m=14
